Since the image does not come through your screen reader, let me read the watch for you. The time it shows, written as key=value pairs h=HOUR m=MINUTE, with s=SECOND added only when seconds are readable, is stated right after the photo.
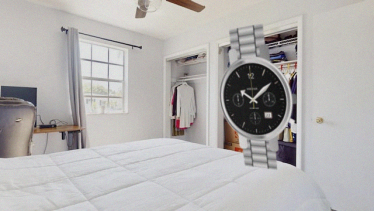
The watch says h=10 m=9
